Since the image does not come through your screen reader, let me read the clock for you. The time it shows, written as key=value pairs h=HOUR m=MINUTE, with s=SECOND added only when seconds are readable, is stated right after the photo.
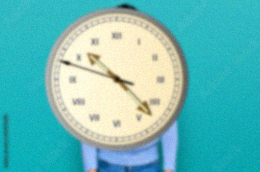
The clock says h=10 m=22 s=48
